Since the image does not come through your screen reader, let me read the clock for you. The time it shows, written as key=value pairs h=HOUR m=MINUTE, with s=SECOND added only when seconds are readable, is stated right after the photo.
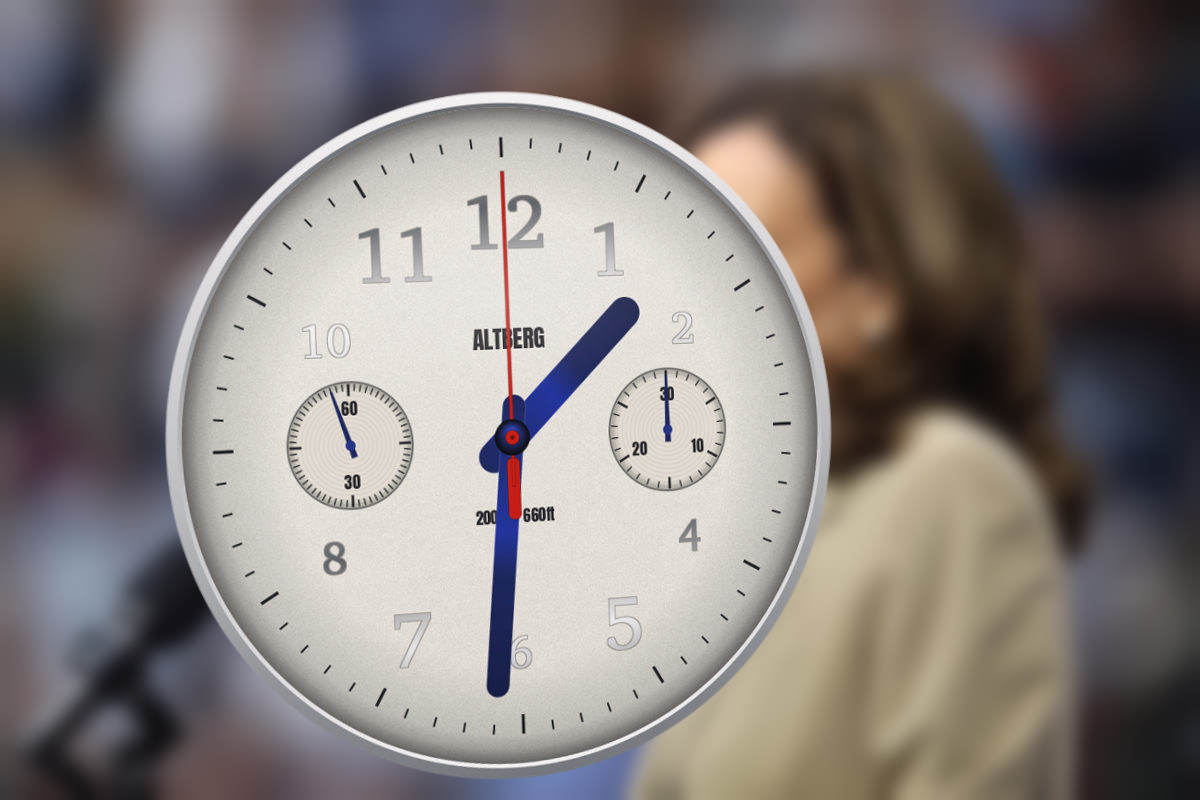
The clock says h=1 m=30 s=57
